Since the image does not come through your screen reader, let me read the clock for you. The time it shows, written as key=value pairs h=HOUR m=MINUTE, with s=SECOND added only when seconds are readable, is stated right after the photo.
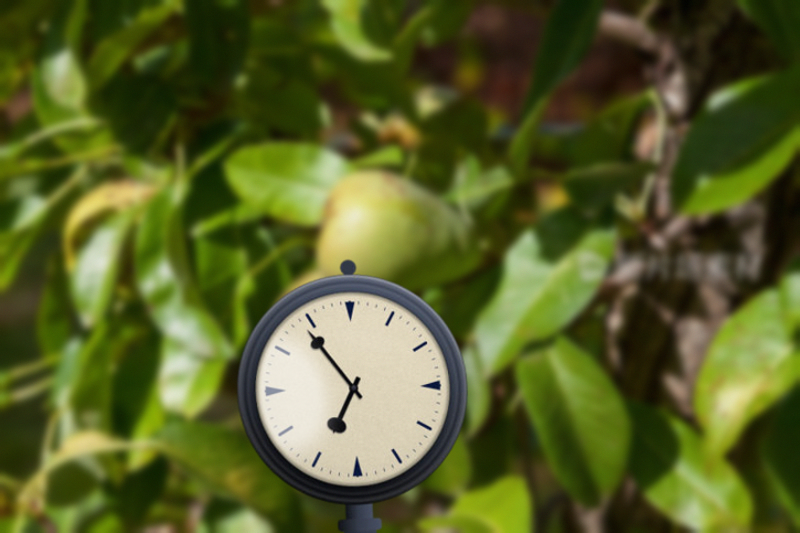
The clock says h=6 m=54
